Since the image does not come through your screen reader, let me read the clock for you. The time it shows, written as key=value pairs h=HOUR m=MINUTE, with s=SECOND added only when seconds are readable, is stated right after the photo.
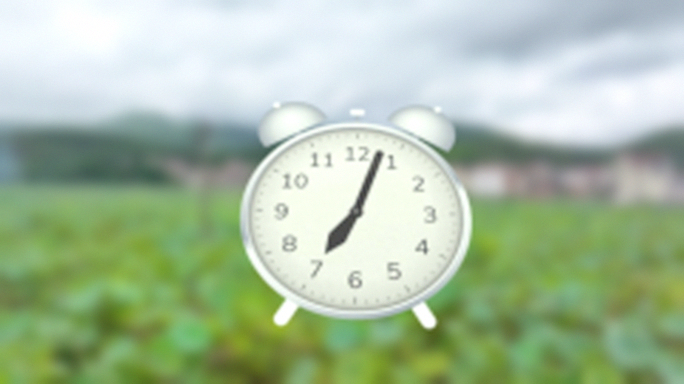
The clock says h=7 m=3
